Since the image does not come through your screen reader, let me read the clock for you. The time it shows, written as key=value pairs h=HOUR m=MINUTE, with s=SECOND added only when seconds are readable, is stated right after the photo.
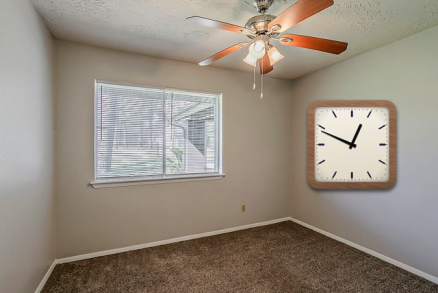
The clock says h=12 m=49
